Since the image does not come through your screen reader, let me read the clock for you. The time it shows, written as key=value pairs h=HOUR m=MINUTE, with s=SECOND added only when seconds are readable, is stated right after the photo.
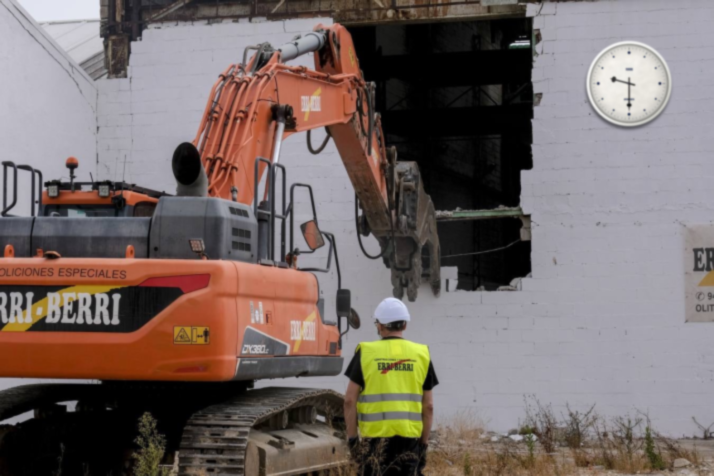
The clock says h=9 m=30
